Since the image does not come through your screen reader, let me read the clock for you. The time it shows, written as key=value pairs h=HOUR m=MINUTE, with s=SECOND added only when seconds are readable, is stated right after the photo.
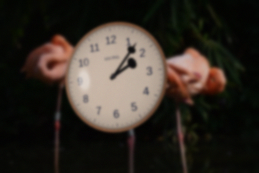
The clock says h=2 m=7
